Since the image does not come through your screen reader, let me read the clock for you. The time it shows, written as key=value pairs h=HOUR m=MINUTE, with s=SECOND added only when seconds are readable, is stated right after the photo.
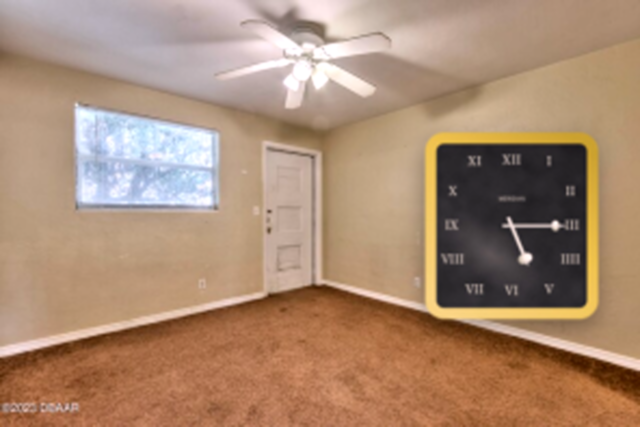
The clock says h=5 m=15
